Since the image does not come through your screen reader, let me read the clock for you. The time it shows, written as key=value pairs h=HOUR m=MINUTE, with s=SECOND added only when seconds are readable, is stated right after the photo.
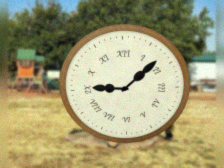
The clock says h=9 m=8
